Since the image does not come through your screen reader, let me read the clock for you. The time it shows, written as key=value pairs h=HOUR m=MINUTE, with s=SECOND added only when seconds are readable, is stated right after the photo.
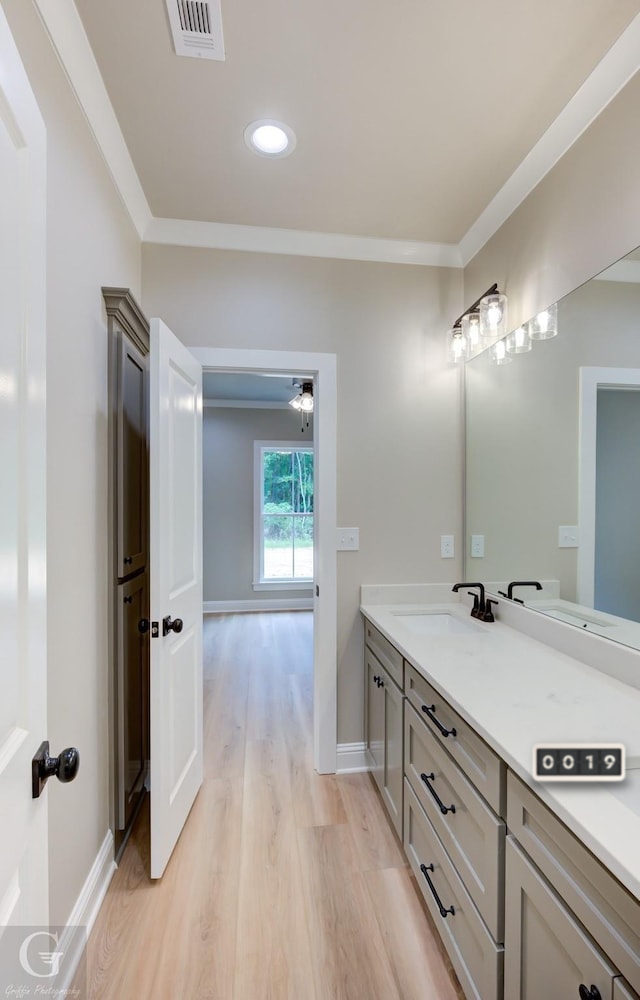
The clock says h=0 m=19
